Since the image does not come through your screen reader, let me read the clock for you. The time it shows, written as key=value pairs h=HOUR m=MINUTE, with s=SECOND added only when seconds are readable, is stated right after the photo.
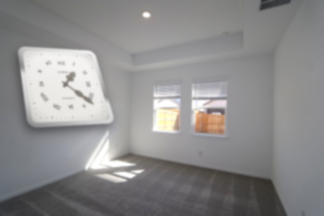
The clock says h=1 m=22
